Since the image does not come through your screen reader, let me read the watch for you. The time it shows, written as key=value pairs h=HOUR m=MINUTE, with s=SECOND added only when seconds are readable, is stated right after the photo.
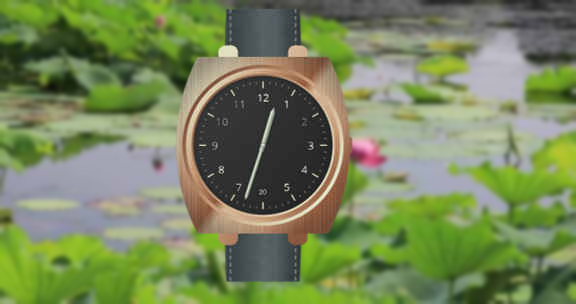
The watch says h=12 m=33
